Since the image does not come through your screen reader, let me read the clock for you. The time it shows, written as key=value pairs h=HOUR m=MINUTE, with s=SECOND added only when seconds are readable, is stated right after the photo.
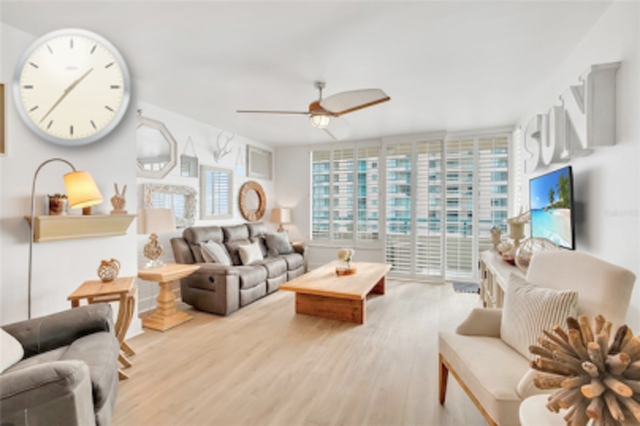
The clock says h=1 m=37
